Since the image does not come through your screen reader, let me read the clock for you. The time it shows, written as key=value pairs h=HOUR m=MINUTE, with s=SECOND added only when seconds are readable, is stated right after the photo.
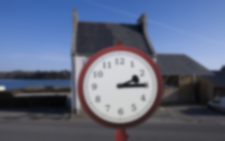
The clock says h=2 m=15
